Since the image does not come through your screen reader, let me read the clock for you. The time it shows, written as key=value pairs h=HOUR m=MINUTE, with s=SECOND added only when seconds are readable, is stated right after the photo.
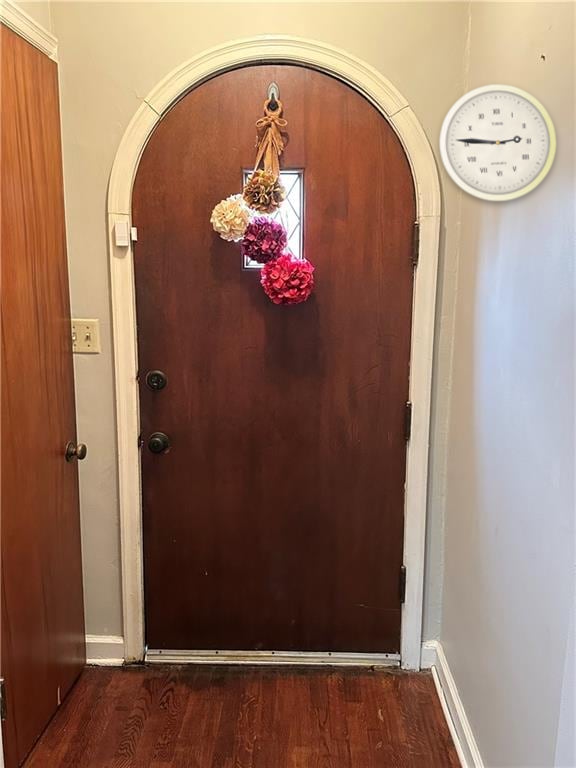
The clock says h=2 m=46
